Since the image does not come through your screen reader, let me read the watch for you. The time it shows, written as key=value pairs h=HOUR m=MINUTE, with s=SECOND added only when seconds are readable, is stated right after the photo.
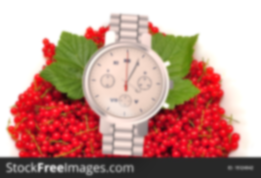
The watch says h=4 m=4
